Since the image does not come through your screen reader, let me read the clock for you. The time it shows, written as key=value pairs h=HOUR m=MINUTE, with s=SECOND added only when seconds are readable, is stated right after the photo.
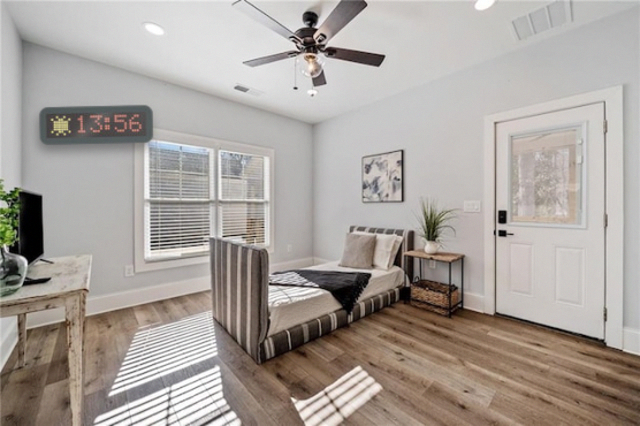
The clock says h=13 m=56
